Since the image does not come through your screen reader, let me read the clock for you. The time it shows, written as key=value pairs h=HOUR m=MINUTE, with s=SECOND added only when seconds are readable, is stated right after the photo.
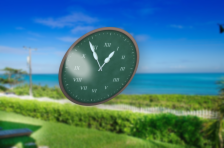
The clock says h=12 m=54
